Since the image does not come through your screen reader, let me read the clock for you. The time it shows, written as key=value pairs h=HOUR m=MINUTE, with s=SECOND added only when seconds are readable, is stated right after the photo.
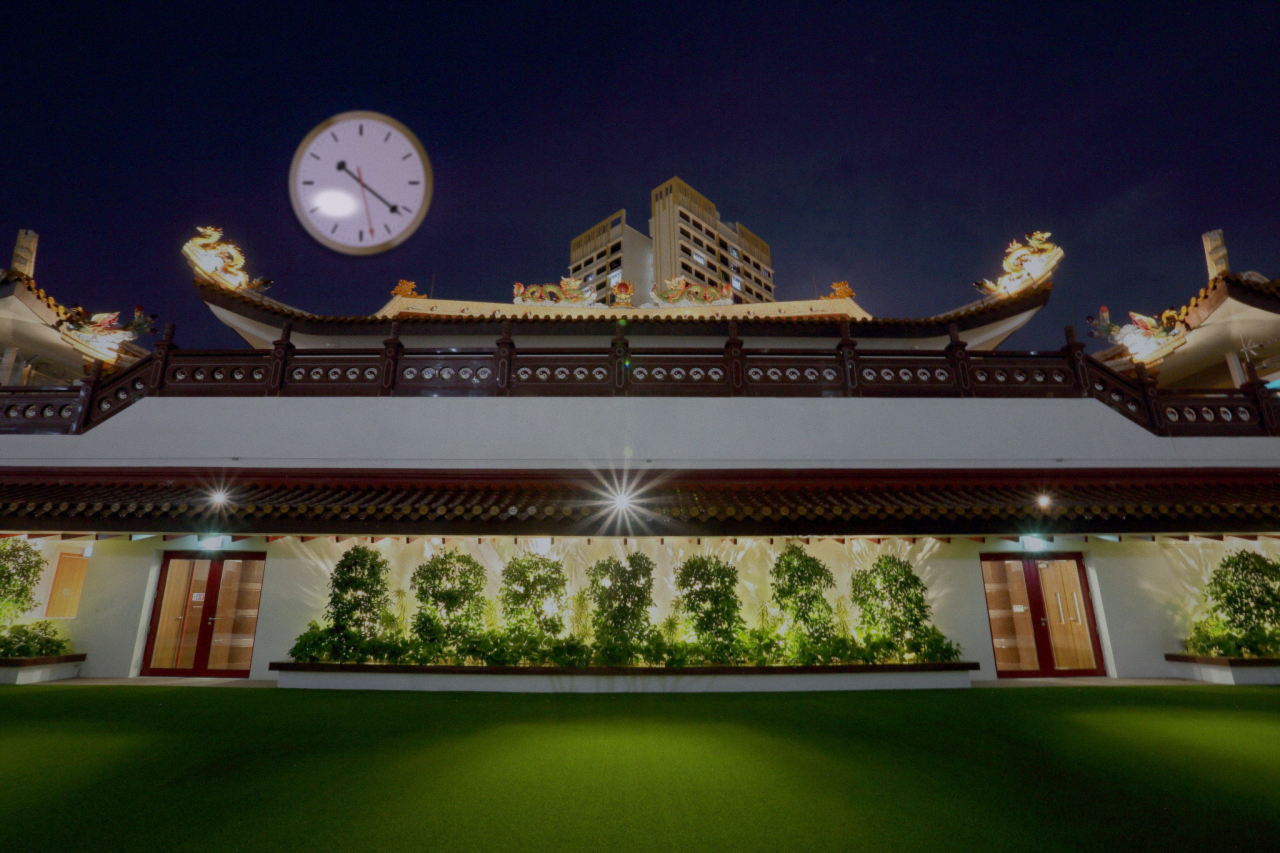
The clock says h=10 m=21 s=28
